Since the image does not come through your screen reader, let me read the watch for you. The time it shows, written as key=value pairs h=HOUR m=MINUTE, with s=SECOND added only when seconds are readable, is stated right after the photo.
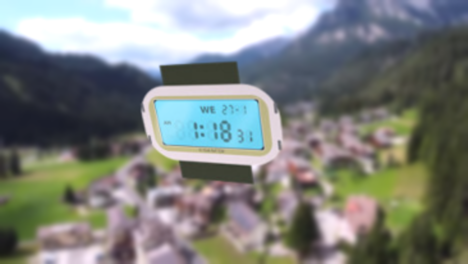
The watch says h=1 m=18 s=31
